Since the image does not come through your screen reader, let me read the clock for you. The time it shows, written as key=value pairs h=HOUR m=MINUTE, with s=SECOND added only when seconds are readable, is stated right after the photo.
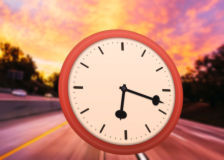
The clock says h=6 m=18
